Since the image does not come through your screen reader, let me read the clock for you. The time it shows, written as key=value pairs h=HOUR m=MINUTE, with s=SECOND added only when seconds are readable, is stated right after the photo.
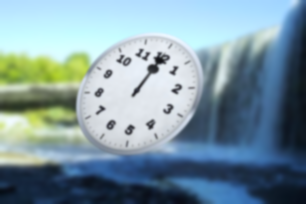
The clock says h=12 m=0
